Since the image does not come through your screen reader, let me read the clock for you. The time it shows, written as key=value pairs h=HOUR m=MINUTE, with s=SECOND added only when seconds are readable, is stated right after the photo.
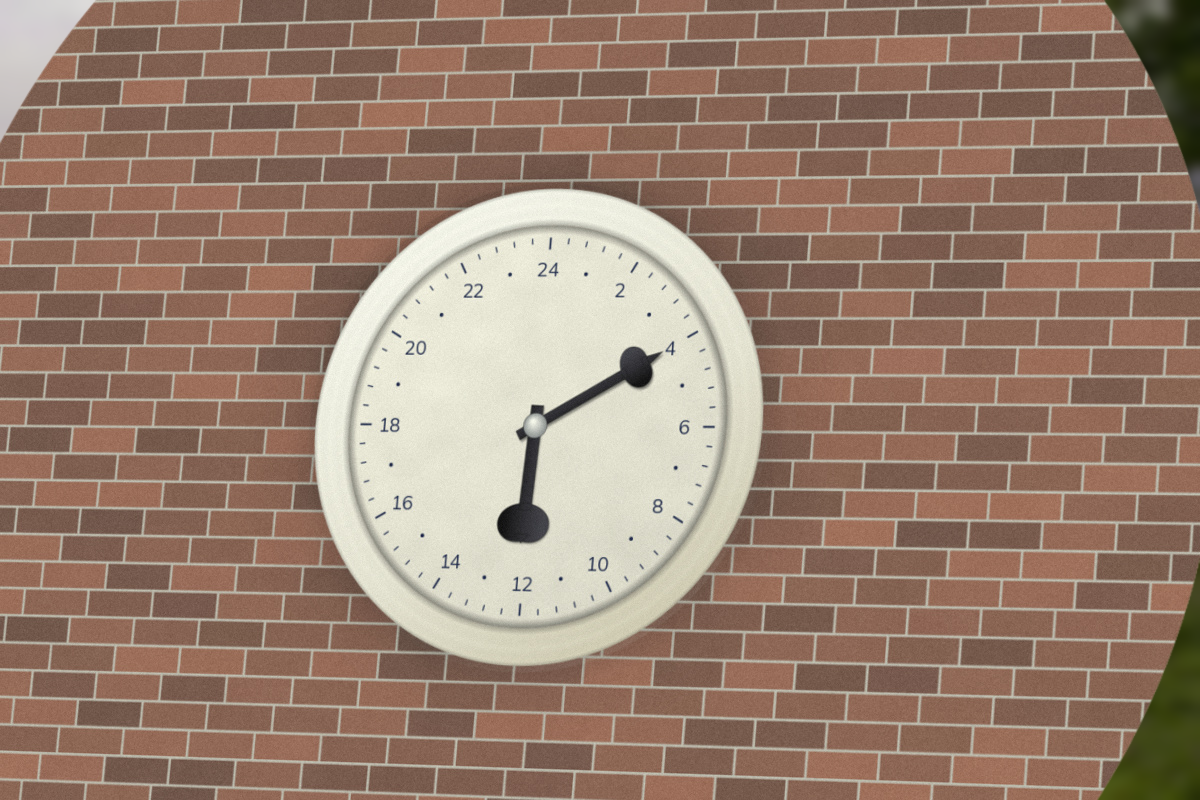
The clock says h=12 m=10
